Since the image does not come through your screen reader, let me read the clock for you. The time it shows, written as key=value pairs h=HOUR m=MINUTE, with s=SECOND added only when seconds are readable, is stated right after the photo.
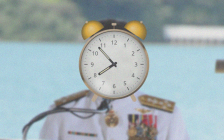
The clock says h=7 m=53
